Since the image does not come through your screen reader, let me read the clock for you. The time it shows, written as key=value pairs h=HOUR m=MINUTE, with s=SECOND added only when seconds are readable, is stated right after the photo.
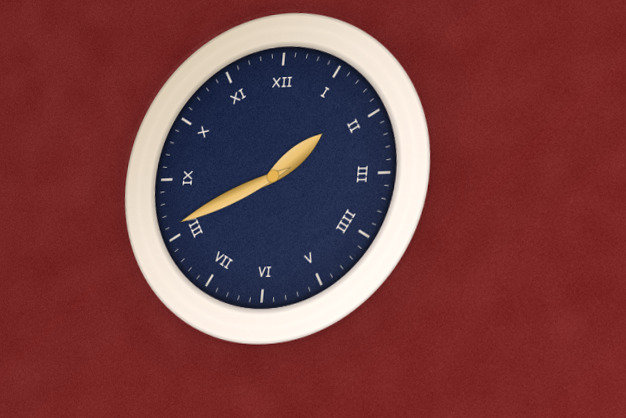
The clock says h=1 m=41
